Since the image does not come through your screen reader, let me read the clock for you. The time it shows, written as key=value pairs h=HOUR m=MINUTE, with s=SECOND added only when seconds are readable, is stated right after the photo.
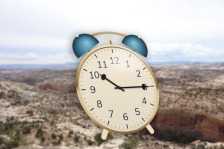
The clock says h=10 m=15
